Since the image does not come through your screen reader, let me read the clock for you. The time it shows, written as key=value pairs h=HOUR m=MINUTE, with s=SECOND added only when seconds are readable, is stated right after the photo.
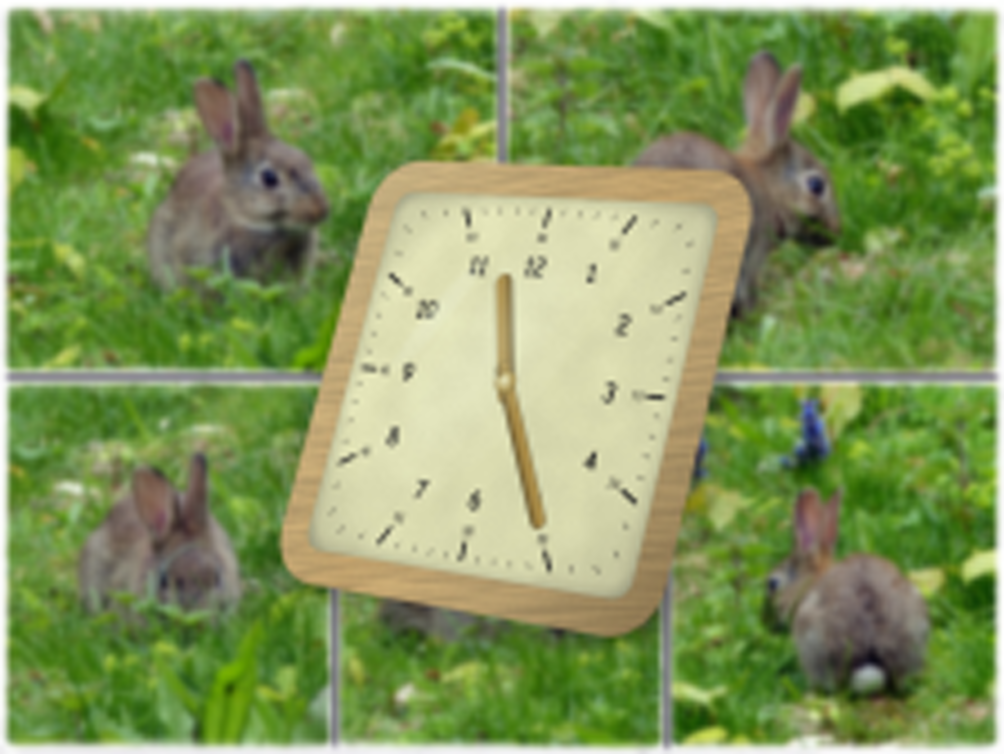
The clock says h=11 m=25
